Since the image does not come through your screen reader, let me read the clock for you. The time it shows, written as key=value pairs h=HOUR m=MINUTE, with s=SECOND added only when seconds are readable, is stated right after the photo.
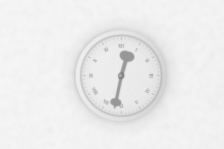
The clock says h=12 m=32
